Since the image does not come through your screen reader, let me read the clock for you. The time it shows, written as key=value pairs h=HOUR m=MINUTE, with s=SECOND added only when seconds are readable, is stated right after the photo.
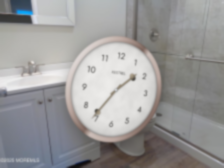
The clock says h=1 m=36
